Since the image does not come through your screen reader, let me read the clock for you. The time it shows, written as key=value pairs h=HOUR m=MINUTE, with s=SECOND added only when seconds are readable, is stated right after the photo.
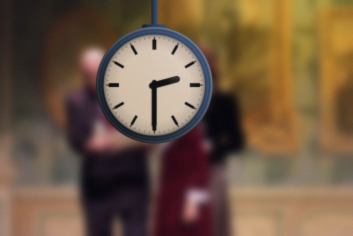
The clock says h=2 m=30
